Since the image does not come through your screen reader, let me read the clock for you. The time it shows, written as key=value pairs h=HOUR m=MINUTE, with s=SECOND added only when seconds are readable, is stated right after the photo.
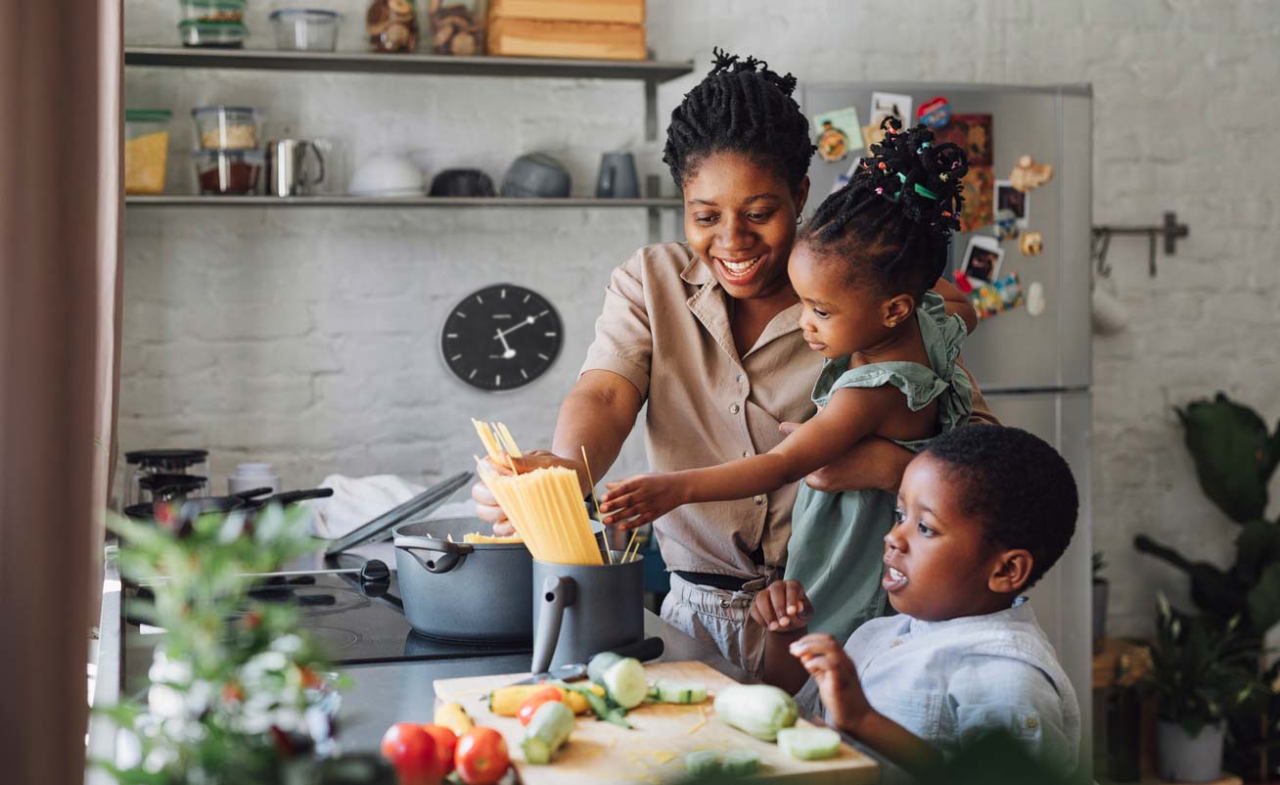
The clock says h=5 m=10
